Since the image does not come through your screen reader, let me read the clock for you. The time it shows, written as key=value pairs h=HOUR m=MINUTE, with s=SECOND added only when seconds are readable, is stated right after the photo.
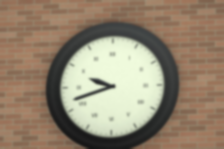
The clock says h=9 m=42
